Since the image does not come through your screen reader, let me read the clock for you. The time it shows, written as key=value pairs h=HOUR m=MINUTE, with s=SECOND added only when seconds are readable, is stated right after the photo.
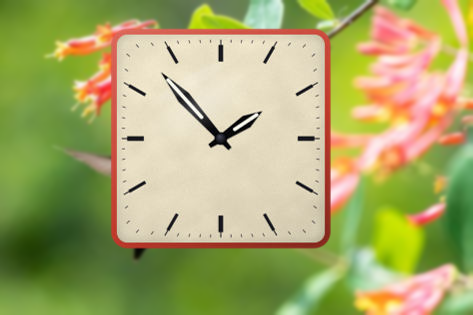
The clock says h=1 m=53
